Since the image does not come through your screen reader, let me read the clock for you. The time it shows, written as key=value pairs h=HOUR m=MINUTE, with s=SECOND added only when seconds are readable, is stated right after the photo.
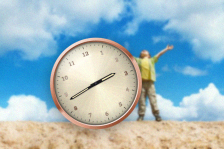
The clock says h=2 m=43
